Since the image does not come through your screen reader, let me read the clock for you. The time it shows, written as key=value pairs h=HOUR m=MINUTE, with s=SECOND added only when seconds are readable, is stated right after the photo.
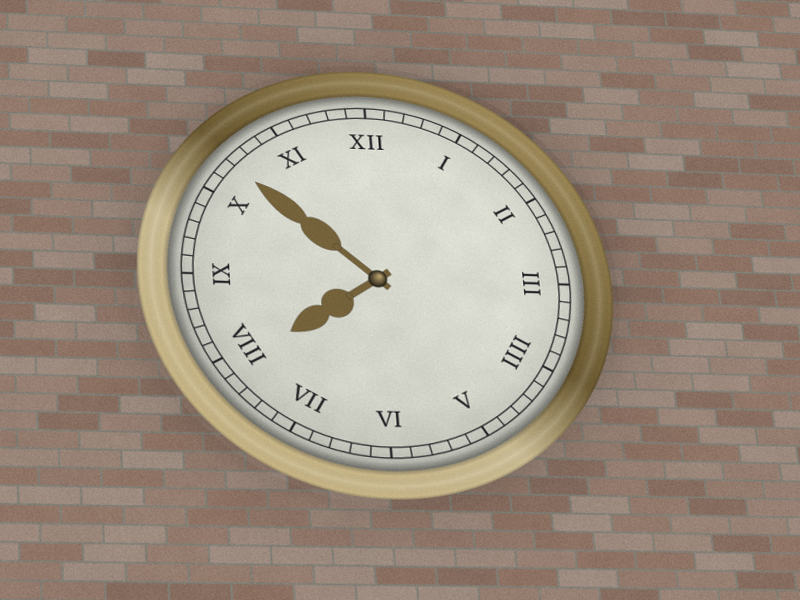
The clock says h=7 m=52
